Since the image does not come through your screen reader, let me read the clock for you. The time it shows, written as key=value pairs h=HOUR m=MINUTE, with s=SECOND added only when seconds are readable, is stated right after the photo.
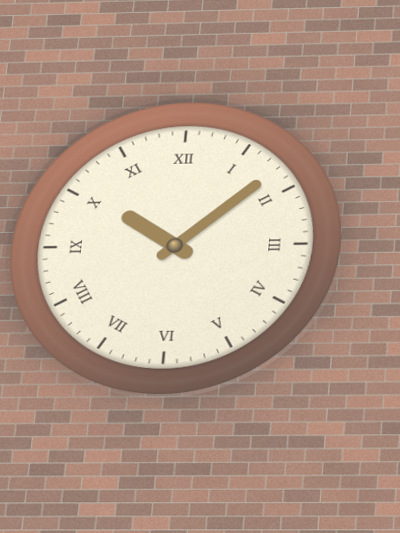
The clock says h=10 m=8
